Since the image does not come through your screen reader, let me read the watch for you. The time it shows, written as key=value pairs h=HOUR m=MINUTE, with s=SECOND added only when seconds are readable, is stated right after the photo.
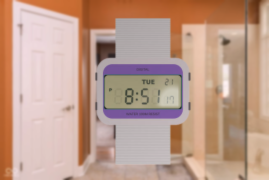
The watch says h=8 m=51 s=17
